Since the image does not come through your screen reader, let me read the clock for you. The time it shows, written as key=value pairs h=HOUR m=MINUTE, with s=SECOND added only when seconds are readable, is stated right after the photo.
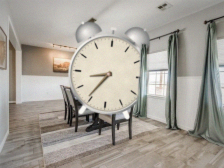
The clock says h=8 m=36
